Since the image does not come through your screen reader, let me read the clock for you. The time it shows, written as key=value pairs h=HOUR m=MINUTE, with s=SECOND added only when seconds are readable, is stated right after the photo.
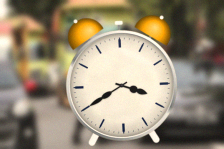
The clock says h=3 m=40
